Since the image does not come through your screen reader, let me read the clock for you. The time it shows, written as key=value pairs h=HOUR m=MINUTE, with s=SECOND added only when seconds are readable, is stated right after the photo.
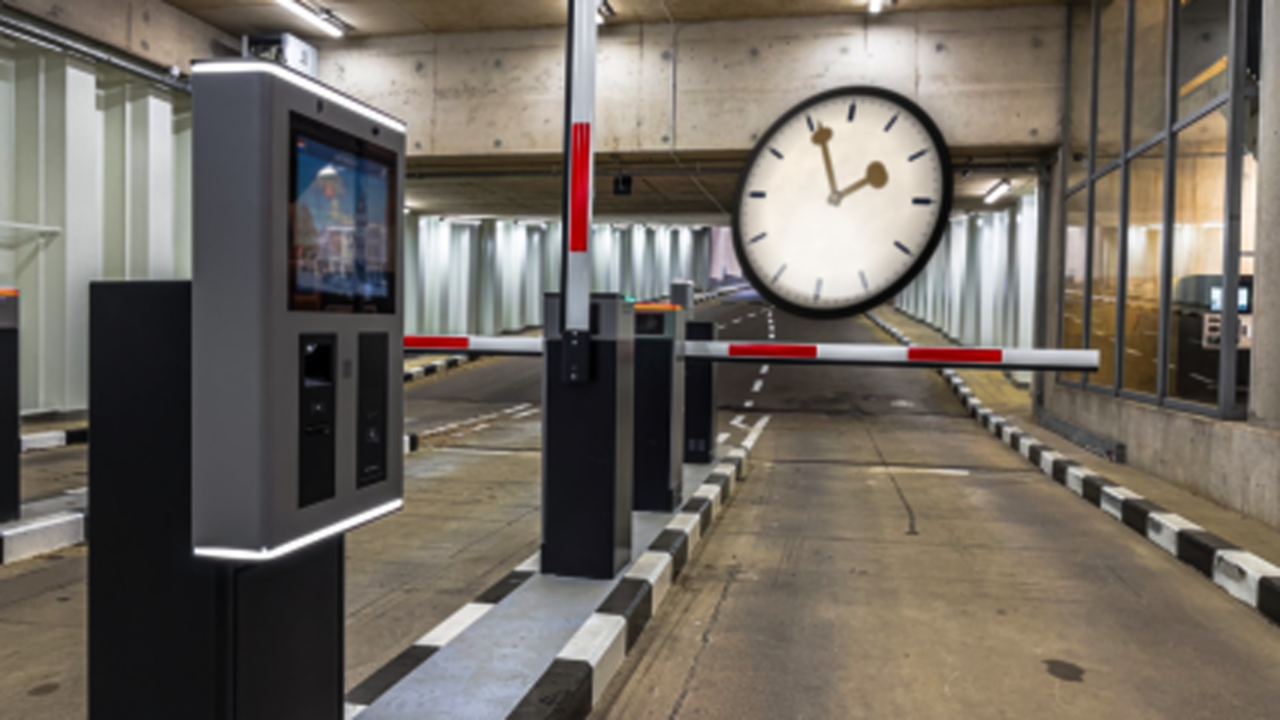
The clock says h=1 m=56
